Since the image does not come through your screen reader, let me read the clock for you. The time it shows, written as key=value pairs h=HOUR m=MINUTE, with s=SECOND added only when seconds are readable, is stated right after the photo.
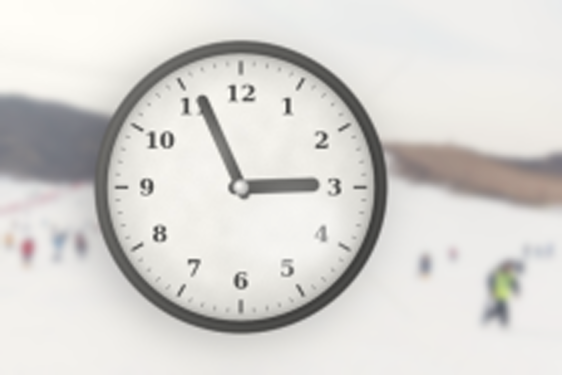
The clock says h=2 m=56
